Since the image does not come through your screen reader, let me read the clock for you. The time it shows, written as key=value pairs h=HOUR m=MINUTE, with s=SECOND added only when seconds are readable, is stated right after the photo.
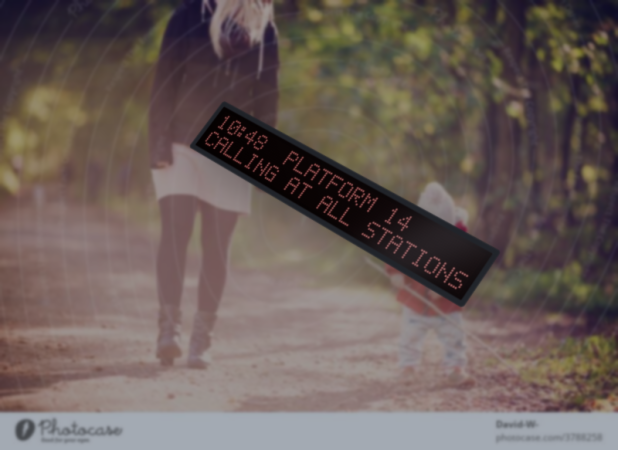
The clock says h=10 m=48
